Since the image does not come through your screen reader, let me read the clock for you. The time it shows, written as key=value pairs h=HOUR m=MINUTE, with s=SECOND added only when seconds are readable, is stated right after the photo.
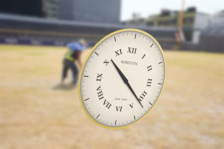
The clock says h=10 m=22
